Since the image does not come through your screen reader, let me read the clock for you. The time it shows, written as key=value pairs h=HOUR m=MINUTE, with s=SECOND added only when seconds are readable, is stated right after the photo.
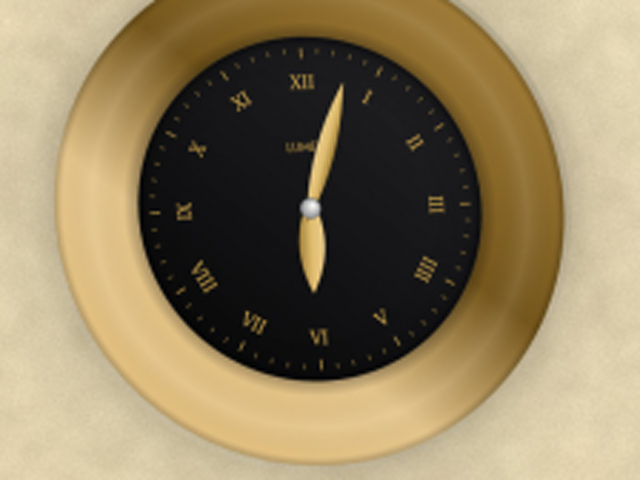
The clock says h=6 m=3
